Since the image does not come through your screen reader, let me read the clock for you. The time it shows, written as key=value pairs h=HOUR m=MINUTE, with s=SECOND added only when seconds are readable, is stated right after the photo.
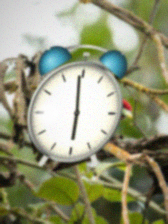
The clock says h=5 m=59
